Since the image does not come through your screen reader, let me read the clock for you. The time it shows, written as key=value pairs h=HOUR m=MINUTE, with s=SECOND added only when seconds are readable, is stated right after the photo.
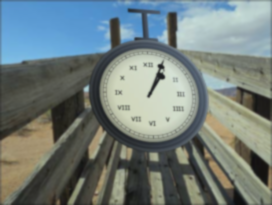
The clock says h=1 m=4
